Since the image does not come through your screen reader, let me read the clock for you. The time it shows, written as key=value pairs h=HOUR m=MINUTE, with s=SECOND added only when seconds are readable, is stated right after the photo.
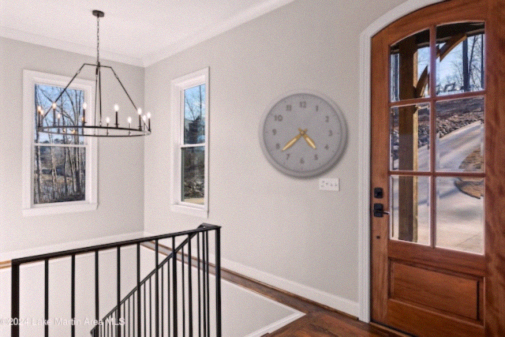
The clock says h=4 m=38
